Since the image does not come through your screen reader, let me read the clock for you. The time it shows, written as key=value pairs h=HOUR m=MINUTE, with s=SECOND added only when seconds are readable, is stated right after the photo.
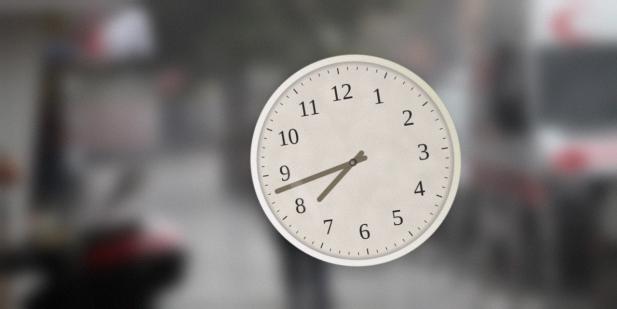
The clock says h=7 m=43
